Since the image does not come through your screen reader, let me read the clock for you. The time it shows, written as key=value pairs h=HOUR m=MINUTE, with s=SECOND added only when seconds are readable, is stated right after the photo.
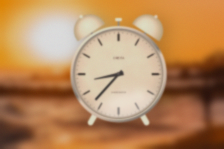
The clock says h=8 m=37
